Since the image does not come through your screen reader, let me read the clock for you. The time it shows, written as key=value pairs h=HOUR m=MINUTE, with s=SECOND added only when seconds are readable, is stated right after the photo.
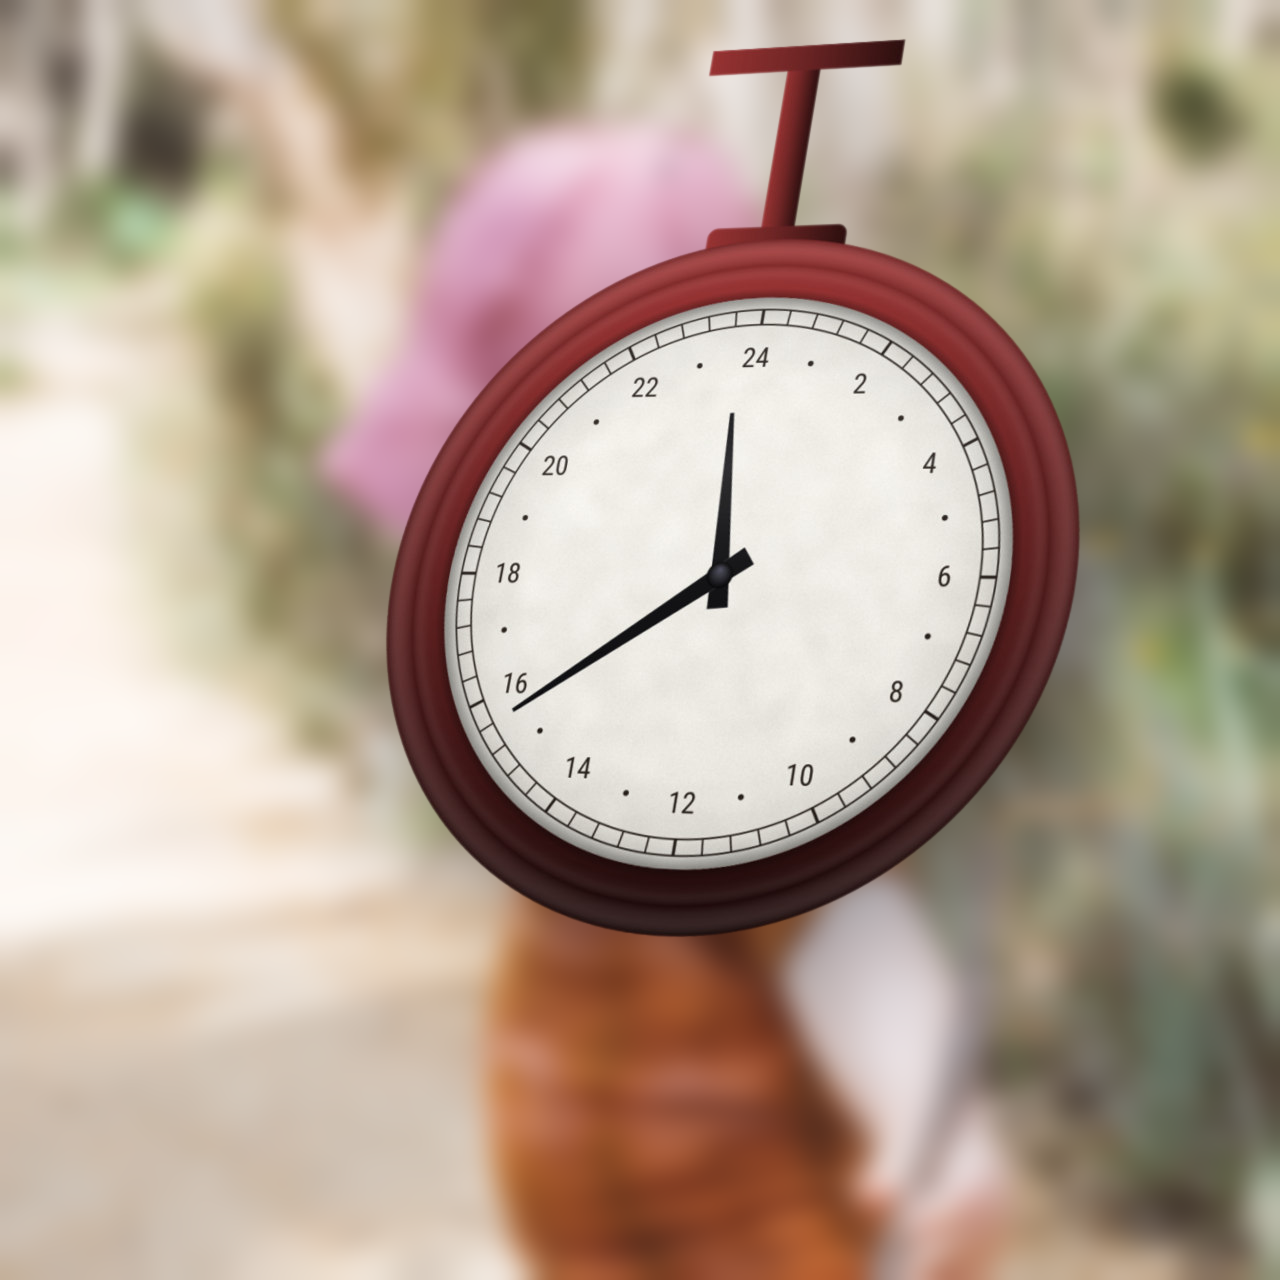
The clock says h=23 m=39
